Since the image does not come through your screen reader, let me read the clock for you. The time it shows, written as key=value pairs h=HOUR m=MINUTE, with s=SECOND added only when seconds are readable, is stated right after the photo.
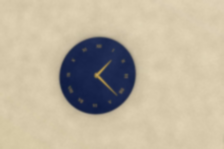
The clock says h=1 m=22
